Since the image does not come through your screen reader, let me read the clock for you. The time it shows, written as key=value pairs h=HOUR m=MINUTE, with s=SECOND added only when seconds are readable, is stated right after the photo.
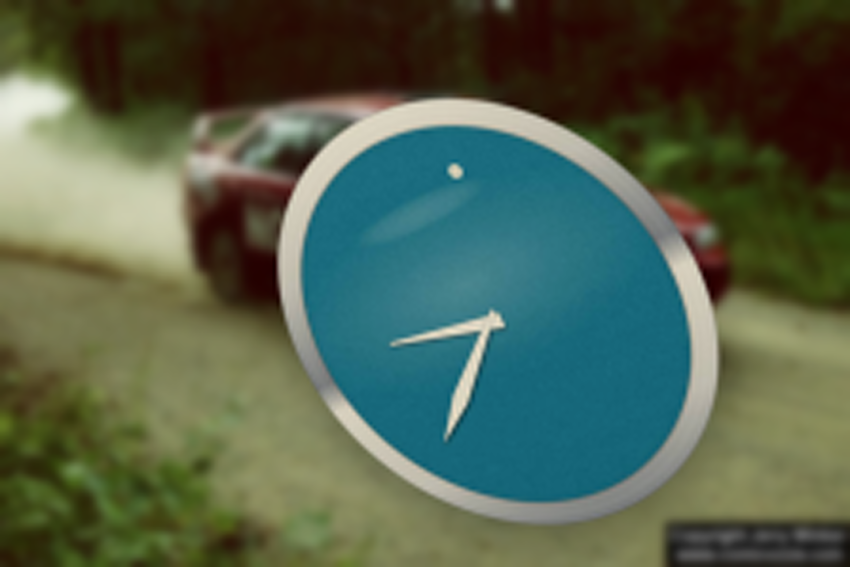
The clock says h=8 m=35
